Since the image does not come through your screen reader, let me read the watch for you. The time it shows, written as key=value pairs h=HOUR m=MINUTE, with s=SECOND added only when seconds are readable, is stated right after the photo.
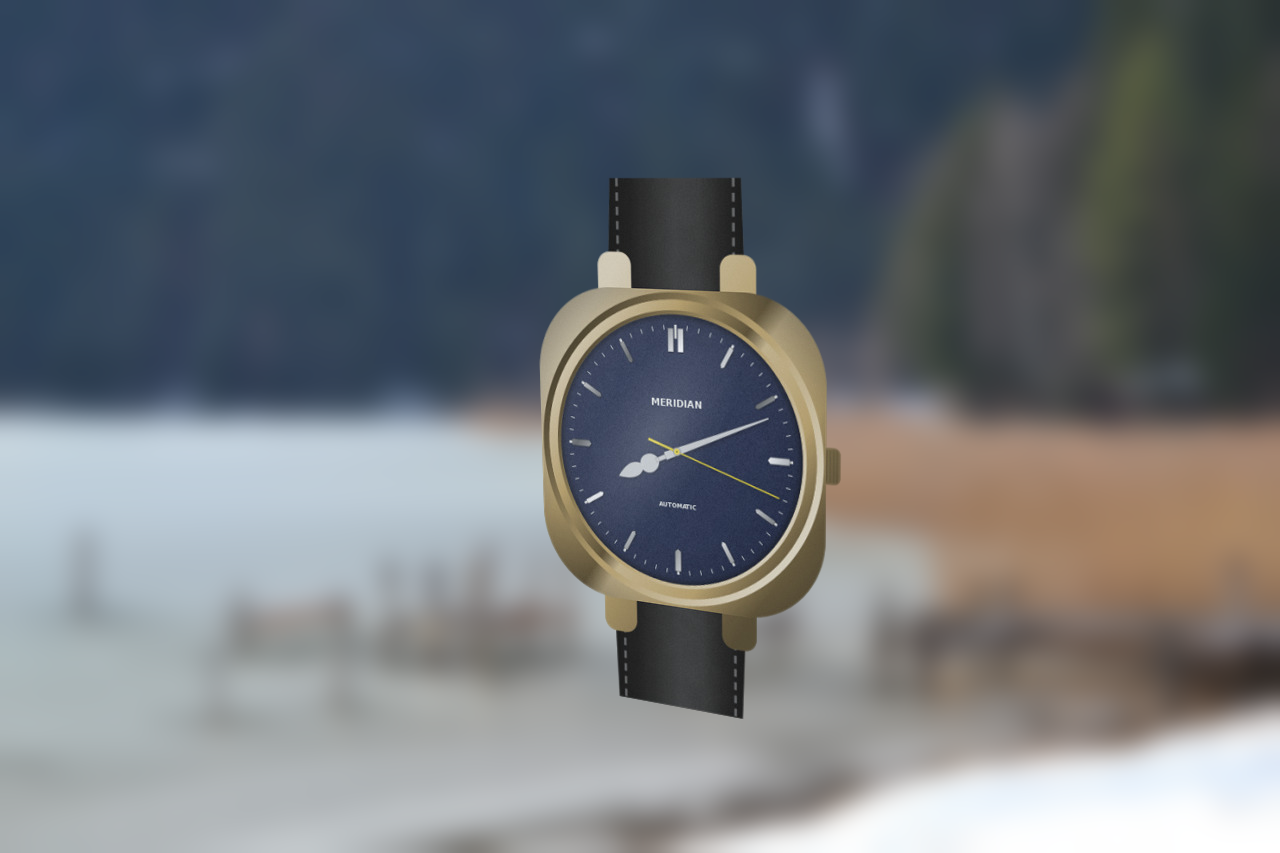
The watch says h=8 m=11 s=18
